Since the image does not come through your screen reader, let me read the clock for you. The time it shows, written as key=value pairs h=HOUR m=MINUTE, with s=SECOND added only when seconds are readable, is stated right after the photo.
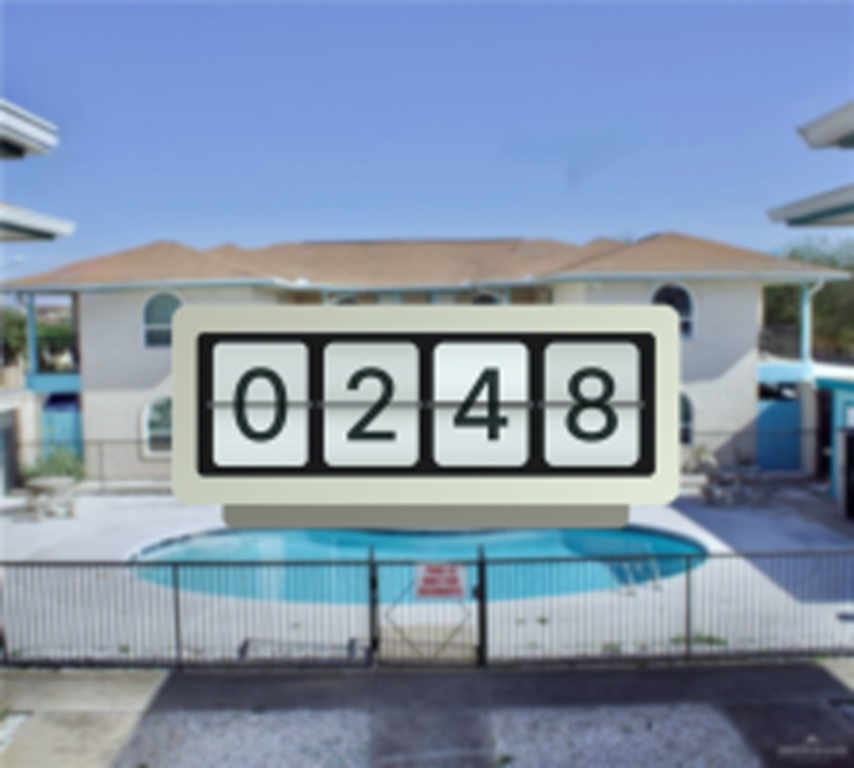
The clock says h=2 m=48
